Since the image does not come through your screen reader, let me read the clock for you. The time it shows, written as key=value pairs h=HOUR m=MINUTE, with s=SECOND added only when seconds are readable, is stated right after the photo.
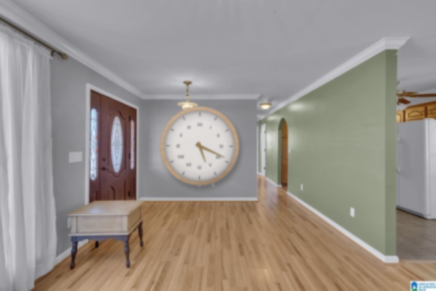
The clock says h=5 m=19
